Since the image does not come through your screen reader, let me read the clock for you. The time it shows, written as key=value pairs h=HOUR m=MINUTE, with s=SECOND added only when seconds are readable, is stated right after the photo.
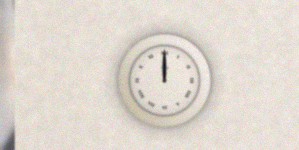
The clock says h=12 m=0
